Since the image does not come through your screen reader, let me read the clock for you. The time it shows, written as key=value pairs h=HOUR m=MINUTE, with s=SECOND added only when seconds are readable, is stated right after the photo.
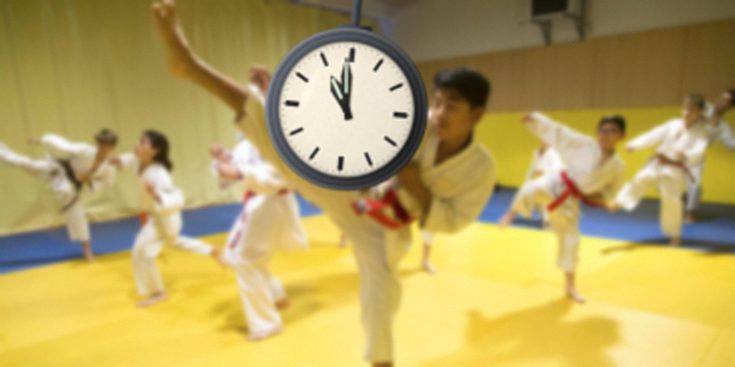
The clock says h=10 m=59
